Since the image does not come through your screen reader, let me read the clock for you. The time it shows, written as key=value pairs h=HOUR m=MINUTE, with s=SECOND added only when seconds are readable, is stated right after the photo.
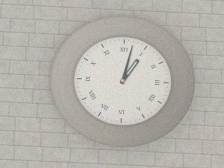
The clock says h=1 m=2
